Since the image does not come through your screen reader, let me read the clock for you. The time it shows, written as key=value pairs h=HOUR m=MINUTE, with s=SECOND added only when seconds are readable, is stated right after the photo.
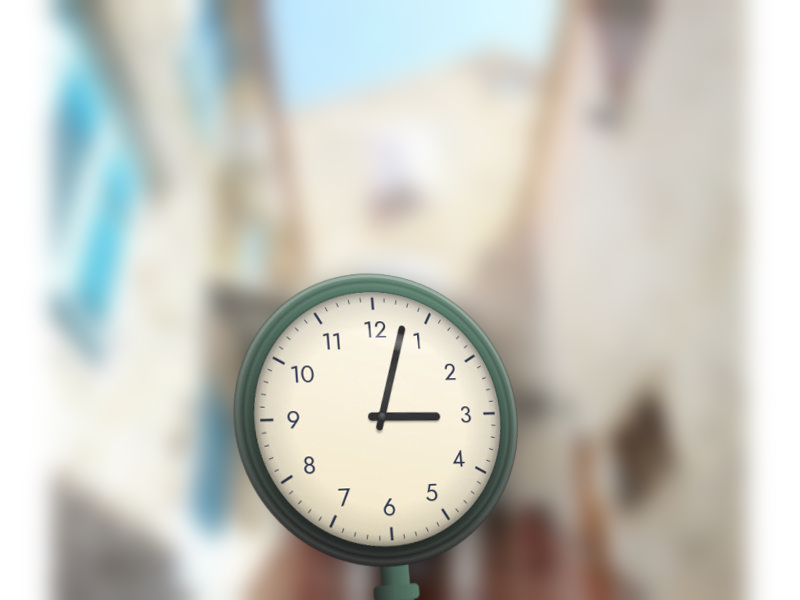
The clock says h=3 m=3
